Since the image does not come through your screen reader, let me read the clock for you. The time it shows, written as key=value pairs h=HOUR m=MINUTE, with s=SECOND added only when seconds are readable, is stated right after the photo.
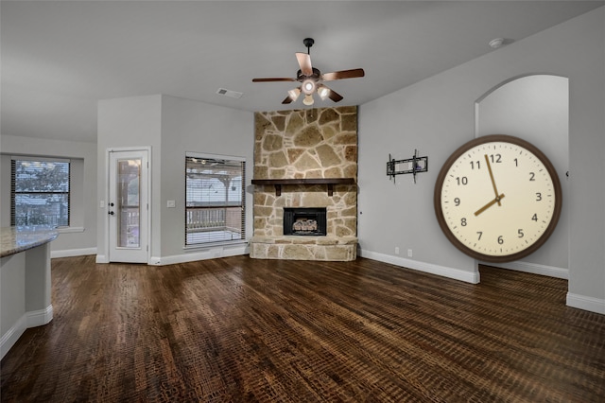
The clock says h=7 m=58
